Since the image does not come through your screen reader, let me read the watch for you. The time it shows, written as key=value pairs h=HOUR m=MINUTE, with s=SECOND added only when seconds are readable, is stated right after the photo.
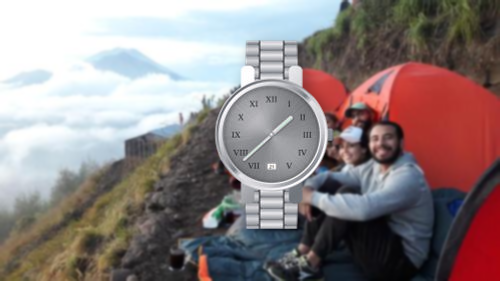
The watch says h=1 m=38
